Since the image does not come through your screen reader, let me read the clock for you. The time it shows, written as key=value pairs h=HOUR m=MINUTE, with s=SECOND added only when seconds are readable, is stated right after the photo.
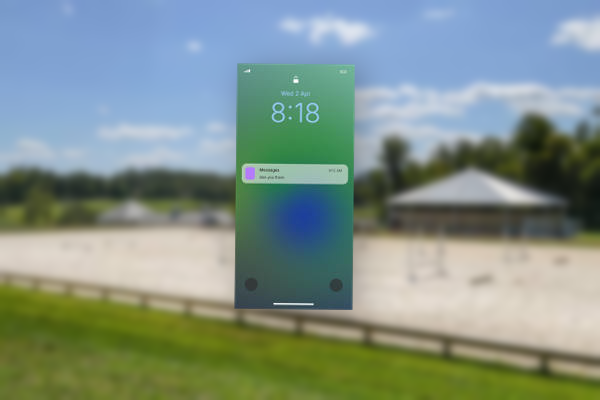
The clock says h=8 m=18
